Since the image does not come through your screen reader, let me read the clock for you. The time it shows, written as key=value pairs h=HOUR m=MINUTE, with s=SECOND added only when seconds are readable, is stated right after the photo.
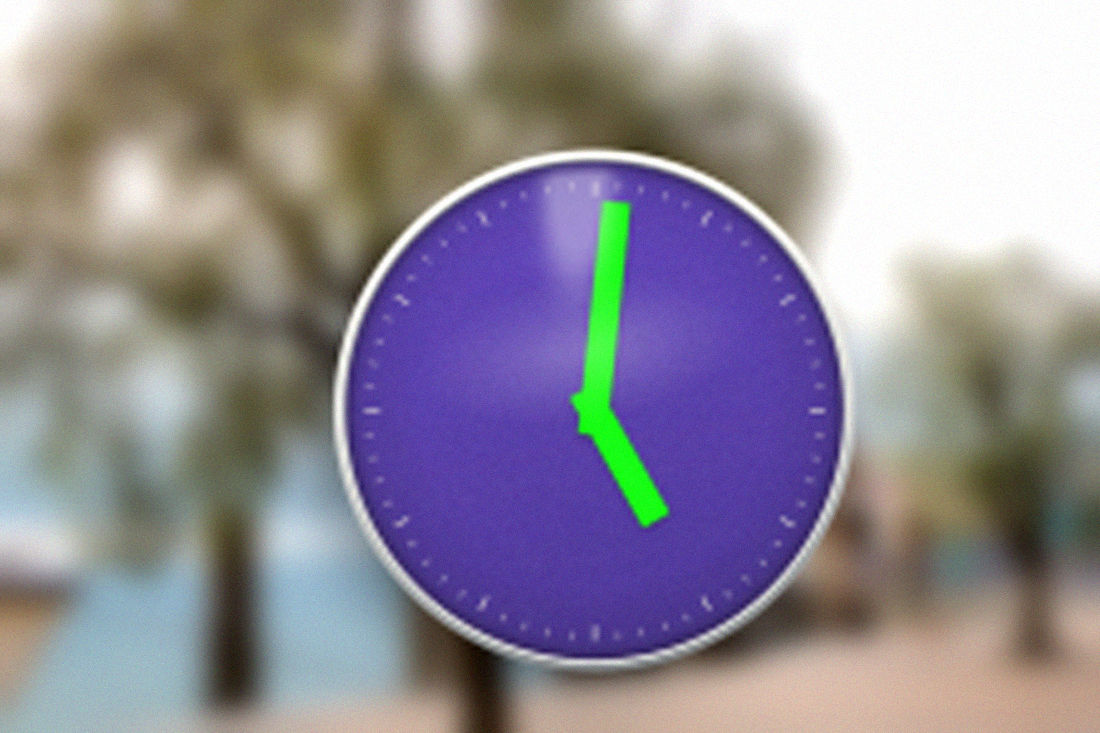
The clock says h=5 m=1
